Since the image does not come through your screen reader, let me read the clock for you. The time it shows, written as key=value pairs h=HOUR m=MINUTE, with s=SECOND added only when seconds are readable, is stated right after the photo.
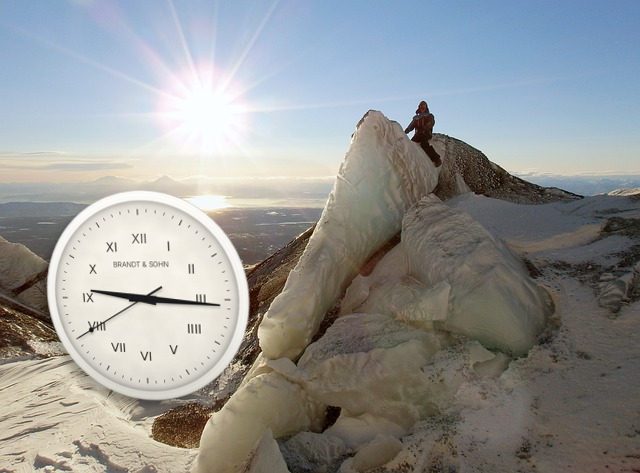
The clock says h=9 m=15 s=40
